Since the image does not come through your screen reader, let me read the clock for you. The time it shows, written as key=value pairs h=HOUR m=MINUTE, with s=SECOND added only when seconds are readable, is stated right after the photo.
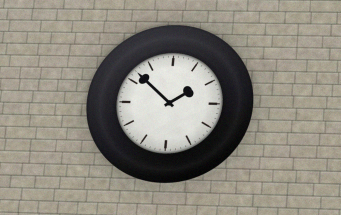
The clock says h=1 m=52
